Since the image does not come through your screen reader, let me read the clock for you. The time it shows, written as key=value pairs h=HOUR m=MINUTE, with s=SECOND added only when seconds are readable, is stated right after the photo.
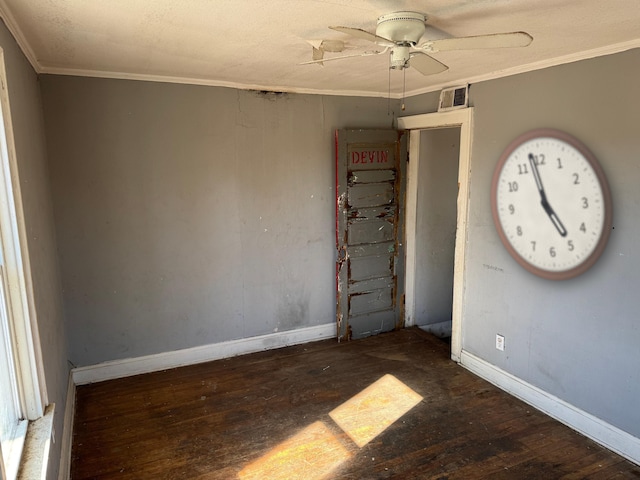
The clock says h=4 m=58
